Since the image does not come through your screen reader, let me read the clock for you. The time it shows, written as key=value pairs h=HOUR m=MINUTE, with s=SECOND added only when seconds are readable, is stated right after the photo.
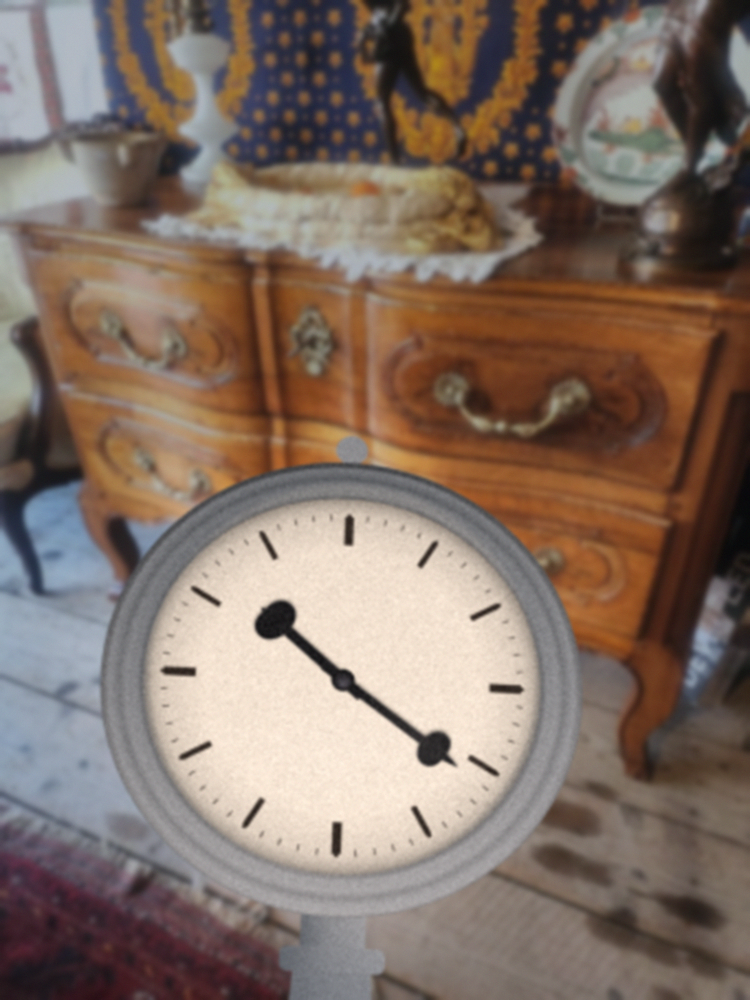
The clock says h=10 m=21
